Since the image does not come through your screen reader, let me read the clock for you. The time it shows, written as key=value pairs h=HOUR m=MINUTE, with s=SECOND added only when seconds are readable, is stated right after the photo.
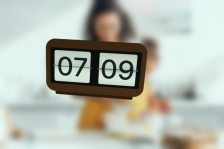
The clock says h=7 m=9
